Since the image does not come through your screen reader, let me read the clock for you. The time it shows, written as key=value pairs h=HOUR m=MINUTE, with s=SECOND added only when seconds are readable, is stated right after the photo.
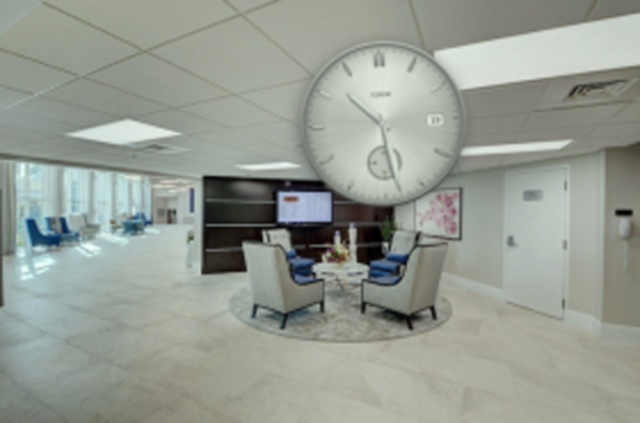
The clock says h=10 m=28
